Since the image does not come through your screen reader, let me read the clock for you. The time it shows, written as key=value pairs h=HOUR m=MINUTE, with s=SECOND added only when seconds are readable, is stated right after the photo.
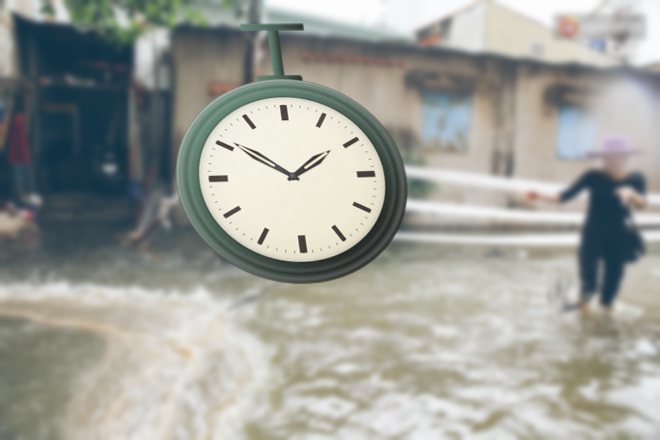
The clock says h=1 m=51
